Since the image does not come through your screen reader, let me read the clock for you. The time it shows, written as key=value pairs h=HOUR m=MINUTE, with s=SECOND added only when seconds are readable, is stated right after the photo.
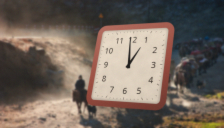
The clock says h=12 m=59
